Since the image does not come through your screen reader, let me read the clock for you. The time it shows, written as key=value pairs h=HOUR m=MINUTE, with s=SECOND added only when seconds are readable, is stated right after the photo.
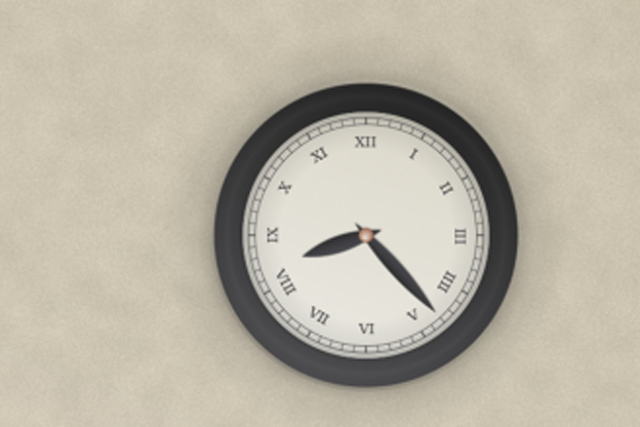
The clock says h=8 m=23
